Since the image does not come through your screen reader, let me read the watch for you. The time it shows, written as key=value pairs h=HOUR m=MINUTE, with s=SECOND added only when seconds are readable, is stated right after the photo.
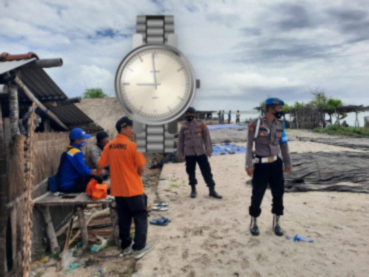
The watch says h=8 m=59
